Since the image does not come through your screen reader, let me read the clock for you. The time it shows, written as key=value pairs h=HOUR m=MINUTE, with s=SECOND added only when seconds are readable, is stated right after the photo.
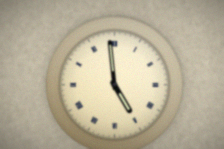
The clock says h=4 m=59
